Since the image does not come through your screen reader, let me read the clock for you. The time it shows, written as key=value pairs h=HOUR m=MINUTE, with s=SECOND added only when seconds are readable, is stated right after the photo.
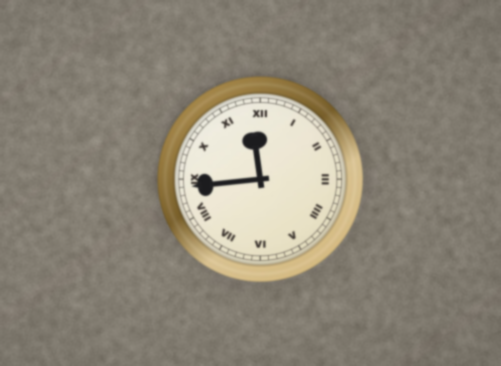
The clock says h=11 m=44
